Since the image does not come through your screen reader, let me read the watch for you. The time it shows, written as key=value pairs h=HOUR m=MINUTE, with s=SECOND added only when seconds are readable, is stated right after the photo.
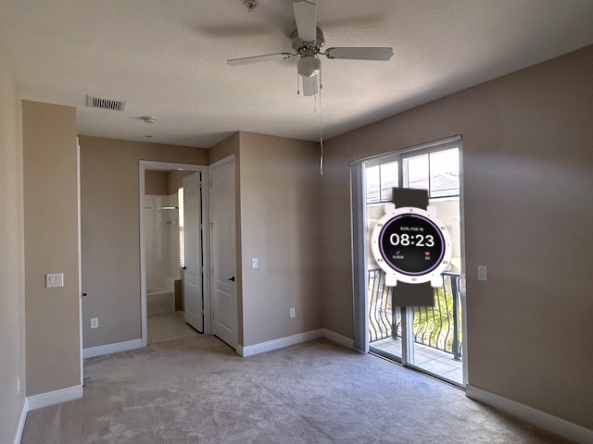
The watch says h=8 m=23
